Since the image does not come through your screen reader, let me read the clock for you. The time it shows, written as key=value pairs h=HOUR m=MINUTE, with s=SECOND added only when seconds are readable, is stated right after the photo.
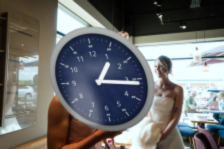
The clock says h=1 m=16
